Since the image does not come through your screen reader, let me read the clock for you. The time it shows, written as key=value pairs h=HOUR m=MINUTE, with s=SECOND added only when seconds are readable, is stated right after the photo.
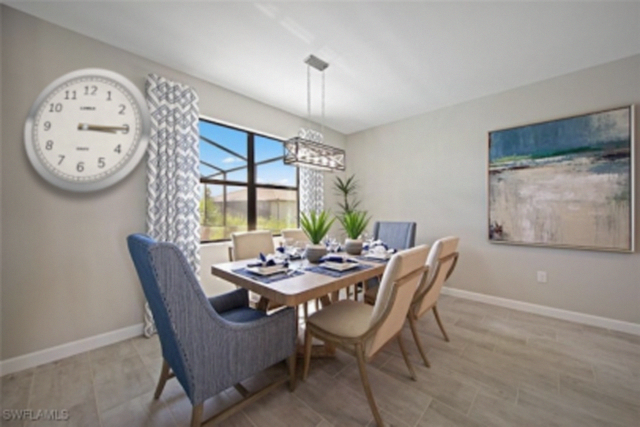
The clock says h=3 m=15
